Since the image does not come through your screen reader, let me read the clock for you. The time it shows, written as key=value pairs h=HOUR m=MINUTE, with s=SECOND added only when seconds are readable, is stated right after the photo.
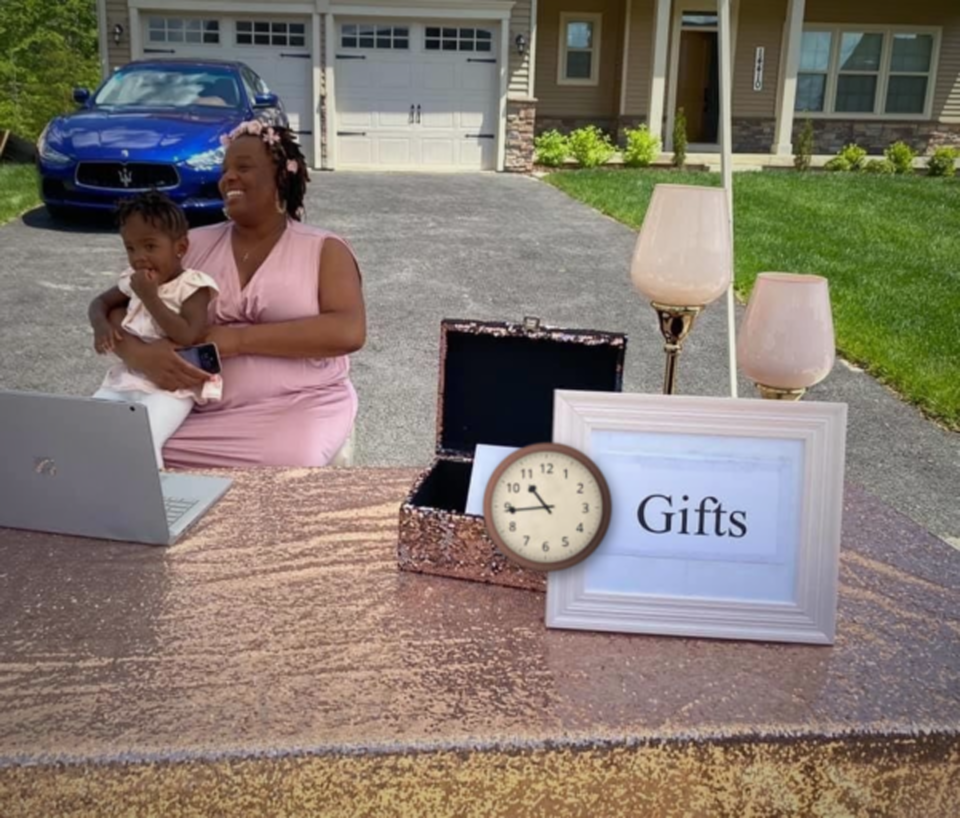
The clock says h=10 m=44
